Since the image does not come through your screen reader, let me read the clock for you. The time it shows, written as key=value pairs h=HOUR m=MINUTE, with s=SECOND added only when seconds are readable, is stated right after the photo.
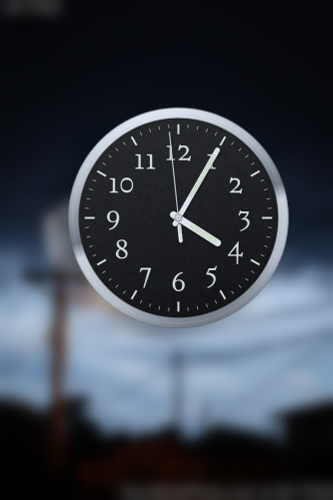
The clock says h=4 m=4 s=59
